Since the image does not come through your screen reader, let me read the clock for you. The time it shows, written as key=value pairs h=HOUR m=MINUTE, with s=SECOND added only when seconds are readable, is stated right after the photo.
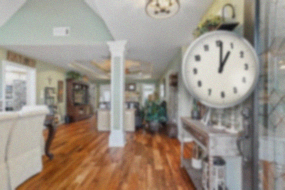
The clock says h=1 m=1
